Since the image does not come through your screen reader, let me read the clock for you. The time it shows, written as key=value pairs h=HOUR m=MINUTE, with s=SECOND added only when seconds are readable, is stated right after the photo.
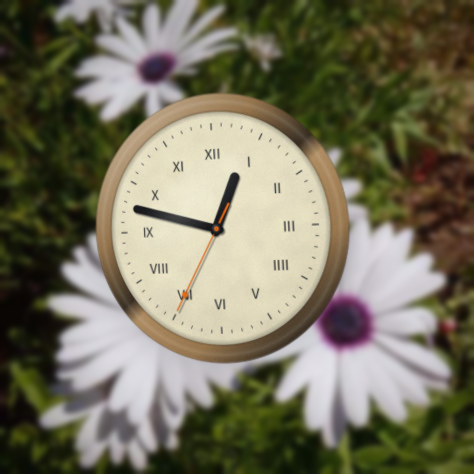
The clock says h=12 m=47 s=35
